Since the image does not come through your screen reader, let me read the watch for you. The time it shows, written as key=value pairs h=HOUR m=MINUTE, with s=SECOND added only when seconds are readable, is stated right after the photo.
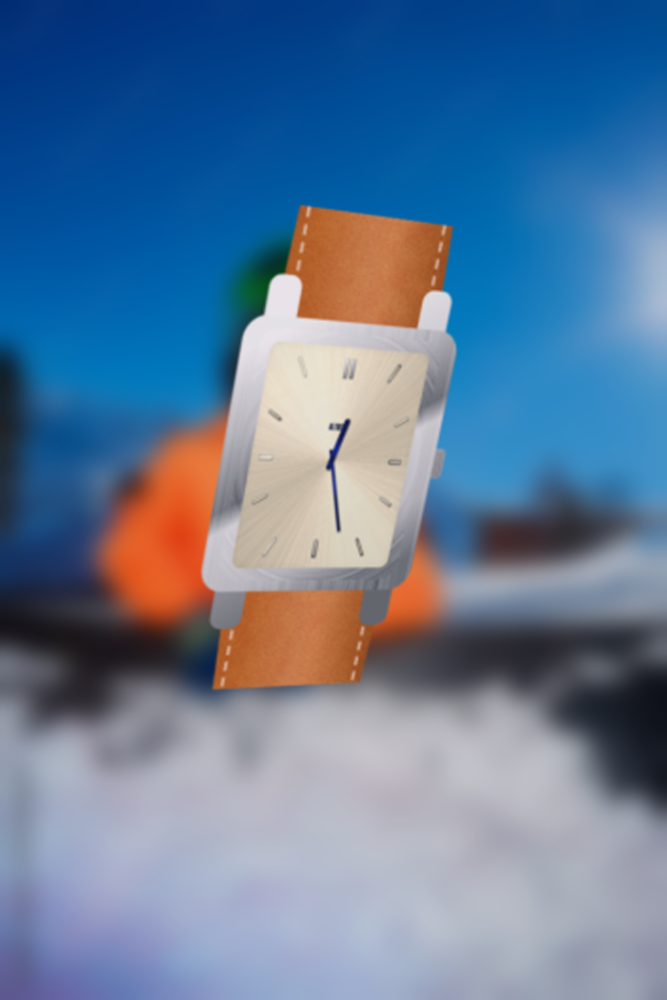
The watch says h=12 m=27
